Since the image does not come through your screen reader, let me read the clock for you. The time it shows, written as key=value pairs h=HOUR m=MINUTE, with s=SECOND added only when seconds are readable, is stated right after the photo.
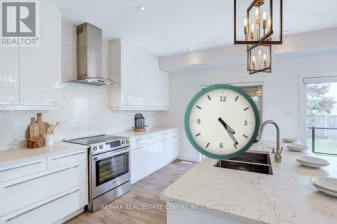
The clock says h=4 m=24
